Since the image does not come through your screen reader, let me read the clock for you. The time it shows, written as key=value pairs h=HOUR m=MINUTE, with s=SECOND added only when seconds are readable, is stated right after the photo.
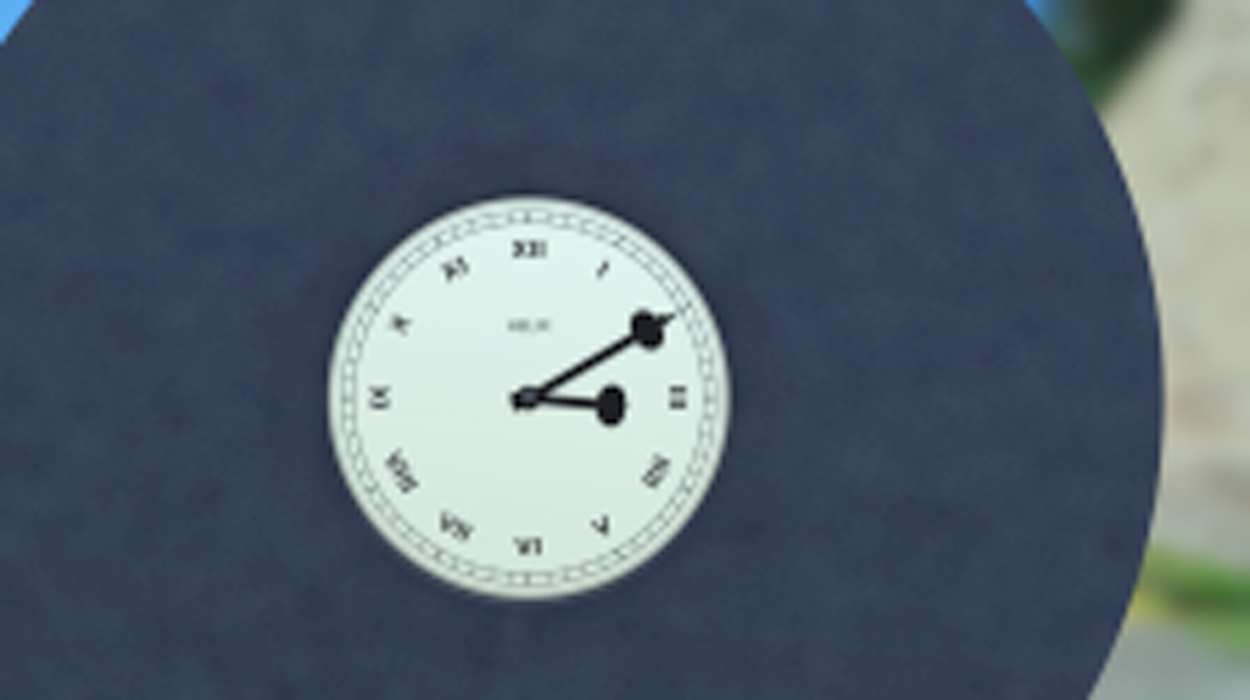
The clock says h=3 m=10
